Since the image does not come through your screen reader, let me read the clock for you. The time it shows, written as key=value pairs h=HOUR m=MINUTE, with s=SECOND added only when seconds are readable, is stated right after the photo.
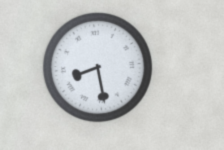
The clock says h=8 m=29
